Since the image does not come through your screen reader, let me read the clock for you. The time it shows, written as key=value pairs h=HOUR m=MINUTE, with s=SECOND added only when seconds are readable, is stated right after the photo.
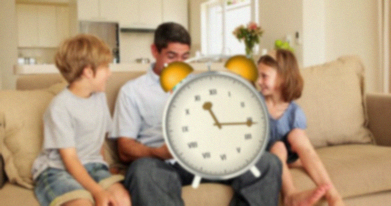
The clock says h=11 m=16
